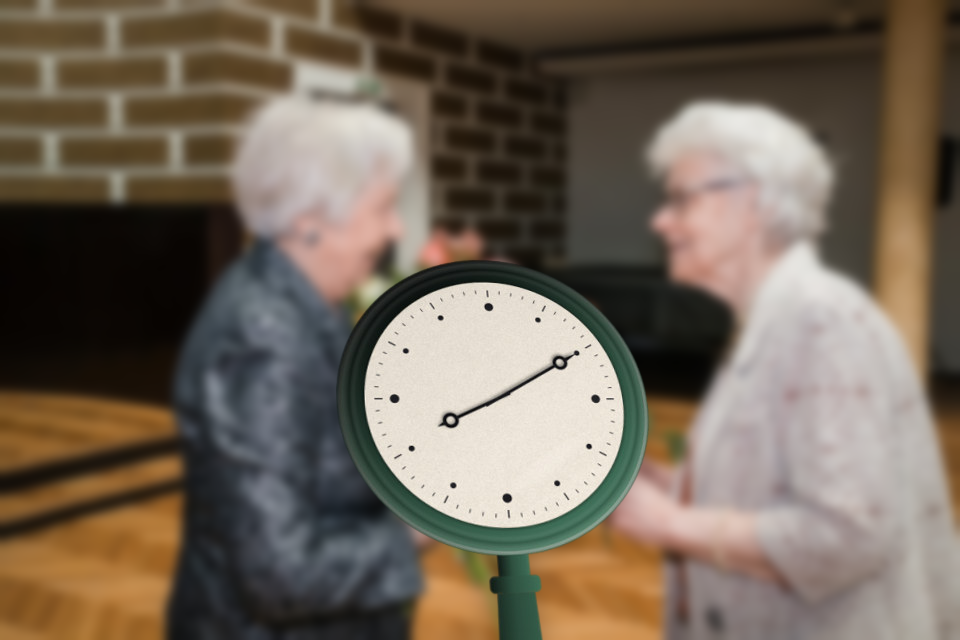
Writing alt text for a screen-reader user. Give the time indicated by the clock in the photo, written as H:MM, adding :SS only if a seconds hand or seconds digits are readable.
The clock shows 8:10
